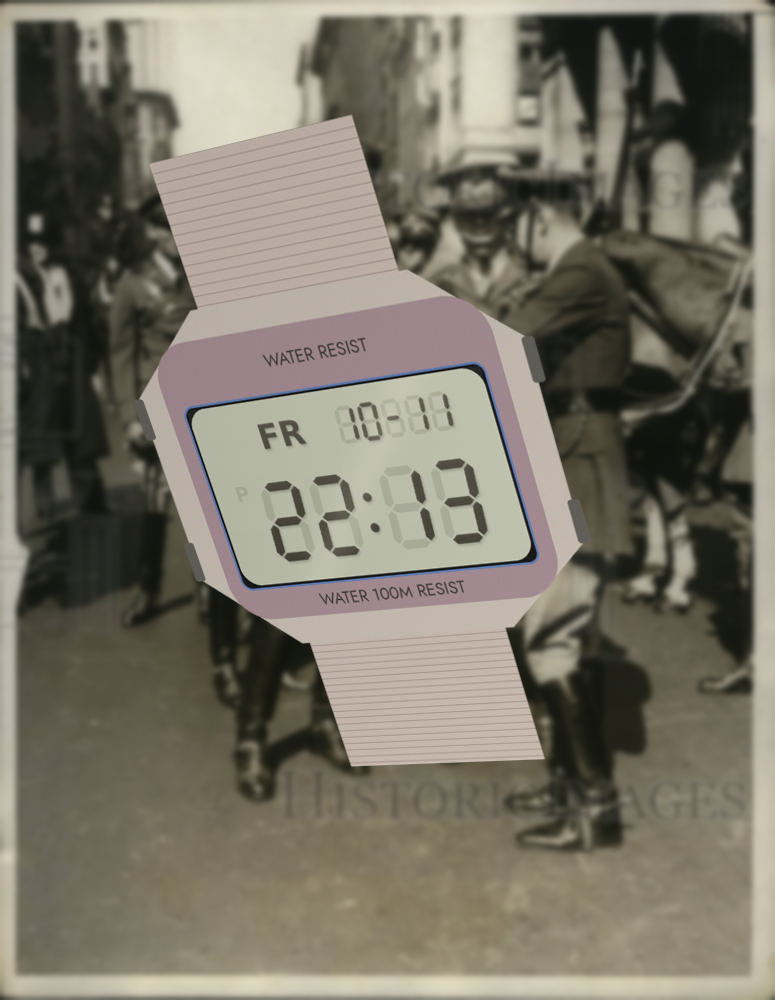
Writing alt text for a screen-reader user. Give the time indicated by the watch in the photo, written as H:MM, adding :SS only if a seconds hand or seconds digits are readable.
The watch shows 22:13
